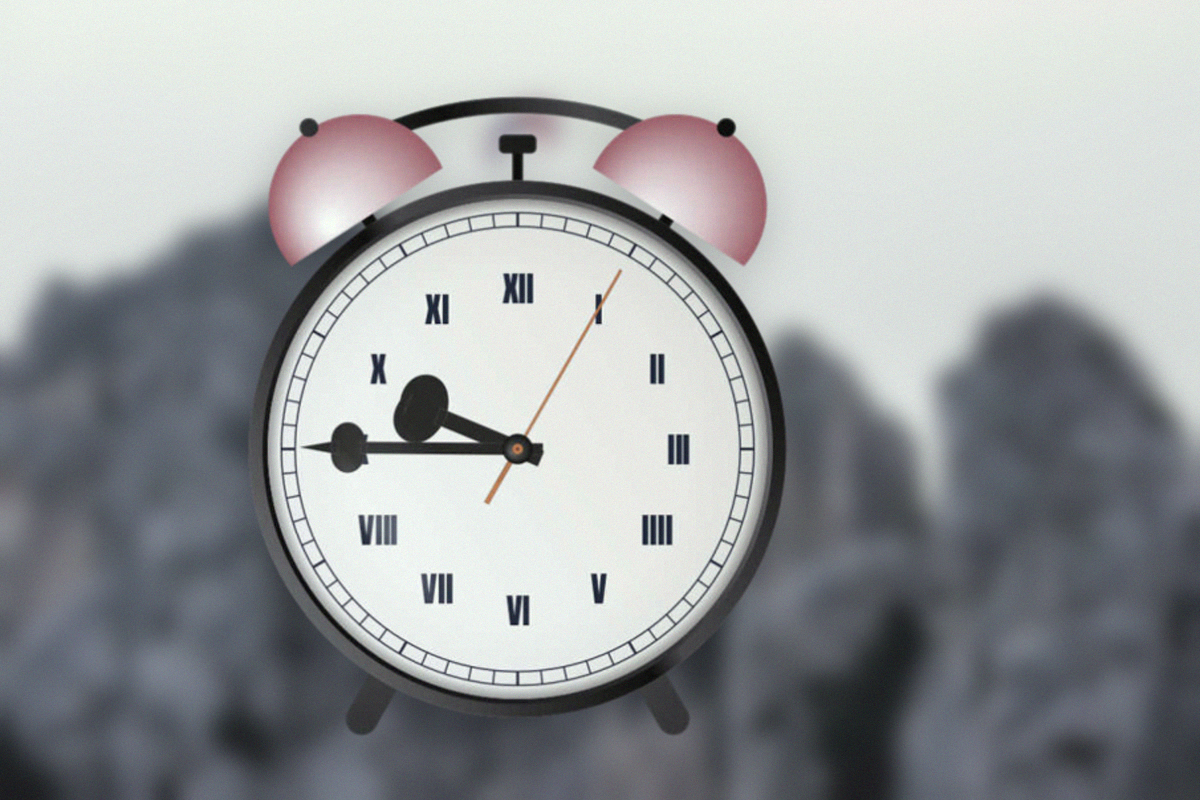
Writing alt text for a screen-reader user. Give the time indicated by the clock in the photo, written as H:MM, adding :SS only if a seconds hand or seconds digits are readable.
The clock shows 9:45:05
